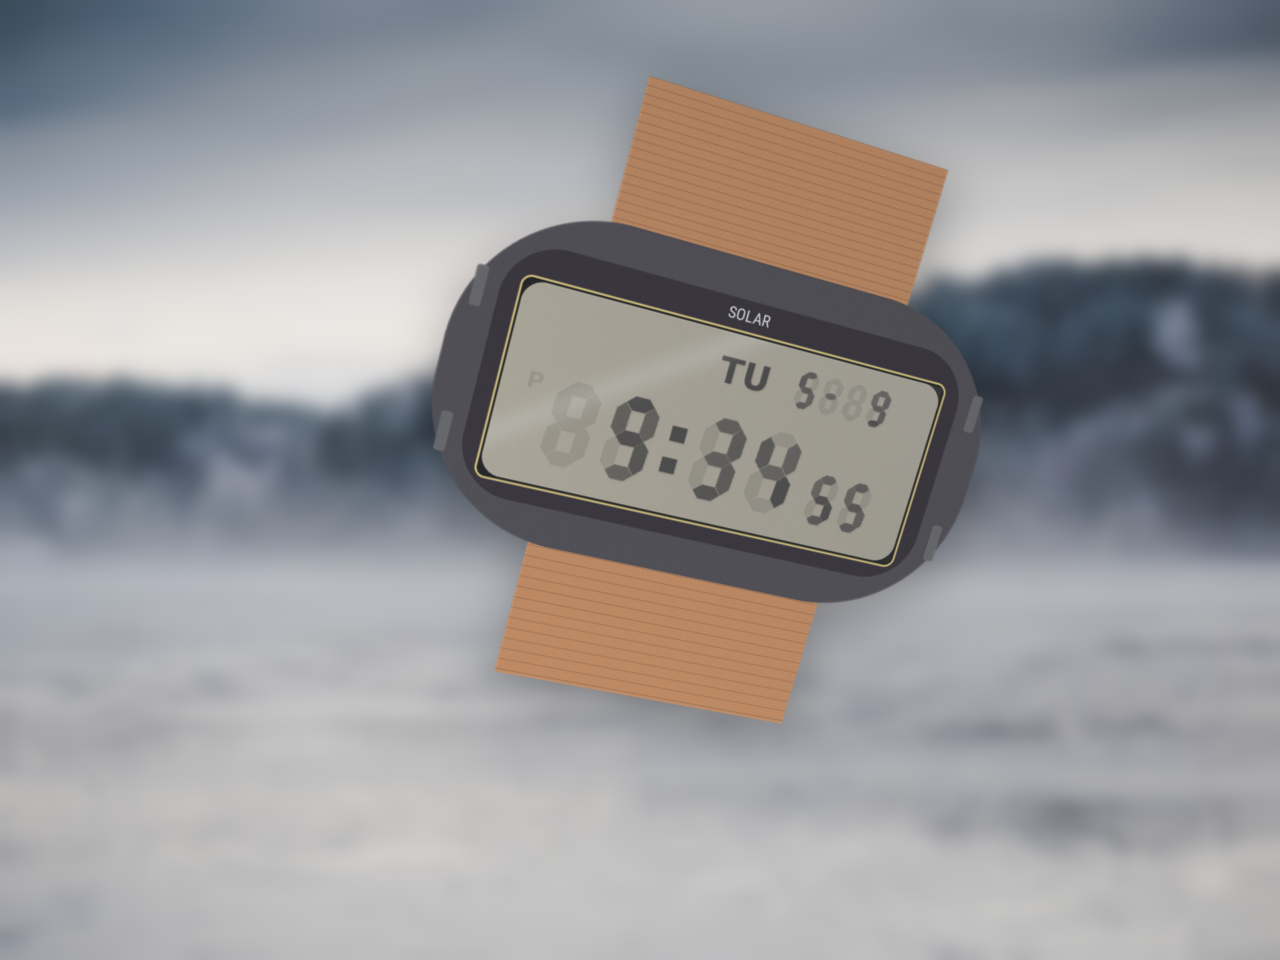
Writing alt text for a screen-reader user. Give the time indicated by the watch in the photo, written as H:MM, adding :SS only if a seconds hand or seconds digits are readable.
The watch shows 9:34:55
